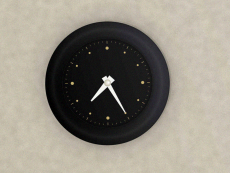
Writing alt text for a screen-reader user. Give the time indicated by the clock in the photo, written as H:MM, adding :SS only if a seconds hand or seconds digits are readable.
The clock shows 7:25
